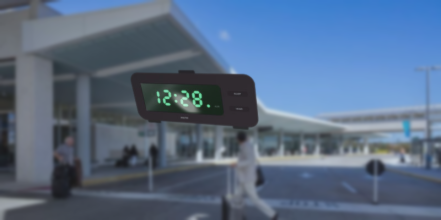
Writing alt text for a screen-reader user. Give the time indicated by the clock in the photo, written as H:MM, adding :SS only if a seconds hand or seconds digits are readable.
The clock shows 12:28
